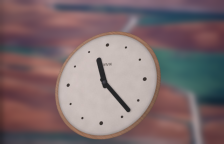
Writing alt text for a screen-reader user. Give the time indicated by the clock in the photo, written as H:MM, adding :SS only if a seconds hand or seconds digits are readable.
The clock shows 11:23
